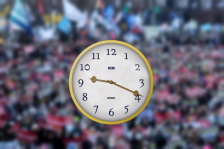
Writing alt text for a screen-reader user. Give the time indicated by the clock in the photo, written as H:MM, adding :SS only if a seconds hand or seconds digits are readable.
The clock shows 9:19
